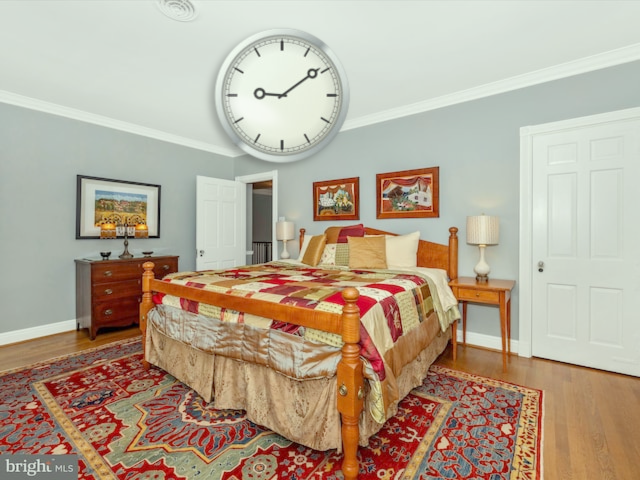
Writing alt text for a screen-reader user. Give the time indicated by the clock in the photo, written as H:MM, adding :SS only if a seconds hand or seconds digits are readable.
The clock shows 9:09
